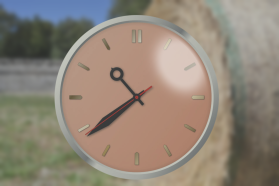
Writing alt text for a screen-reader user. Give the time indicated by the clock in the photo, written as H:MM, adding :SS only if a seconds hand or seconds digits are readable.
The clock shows 10:38:39
